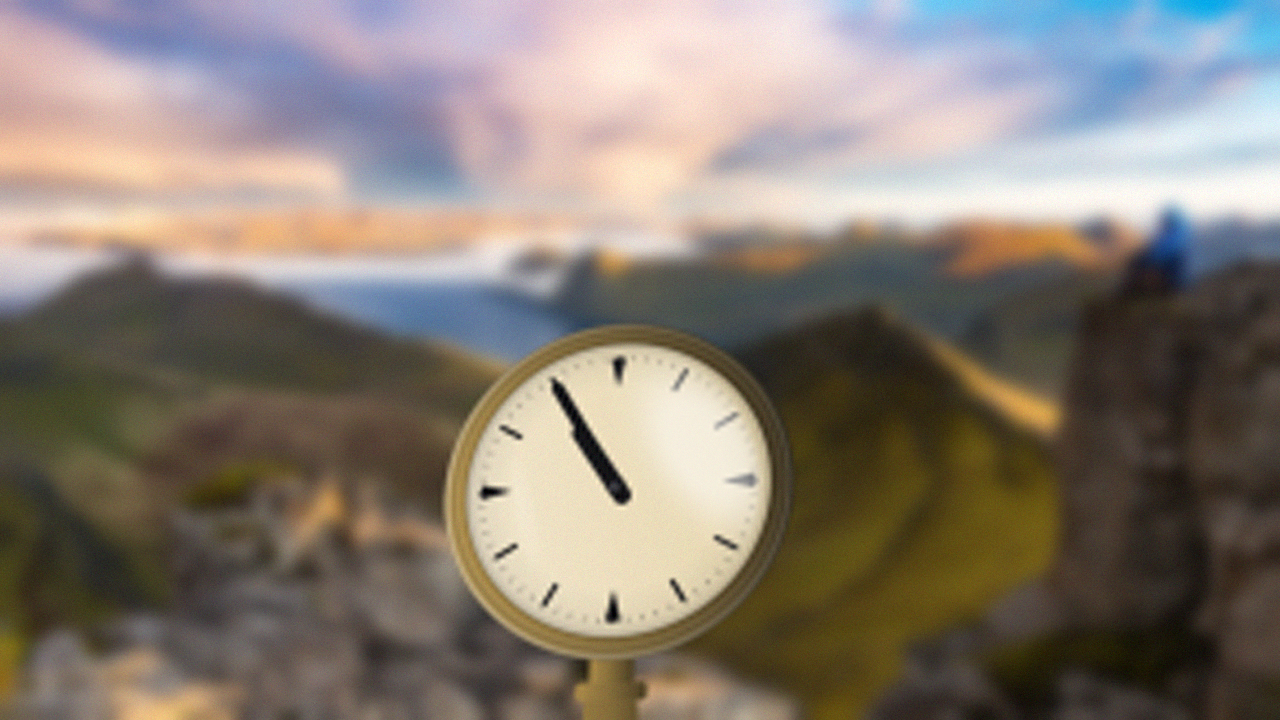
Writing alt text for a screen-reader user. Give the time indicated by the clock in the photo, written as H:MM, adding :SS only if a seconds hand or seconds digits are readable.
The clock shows 10:55
